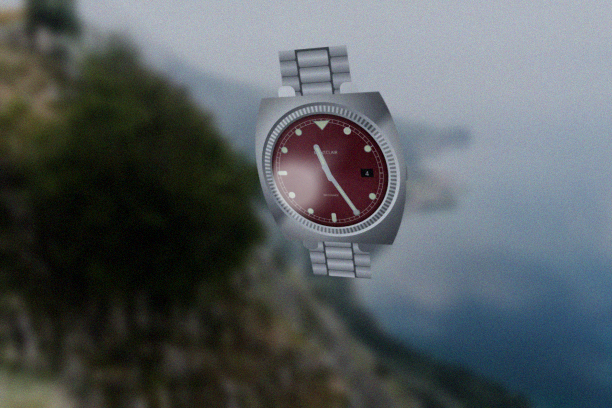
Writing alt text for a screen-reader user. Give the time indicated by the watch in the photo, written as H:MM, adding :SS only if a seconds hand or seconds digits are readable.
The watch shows 11:25
